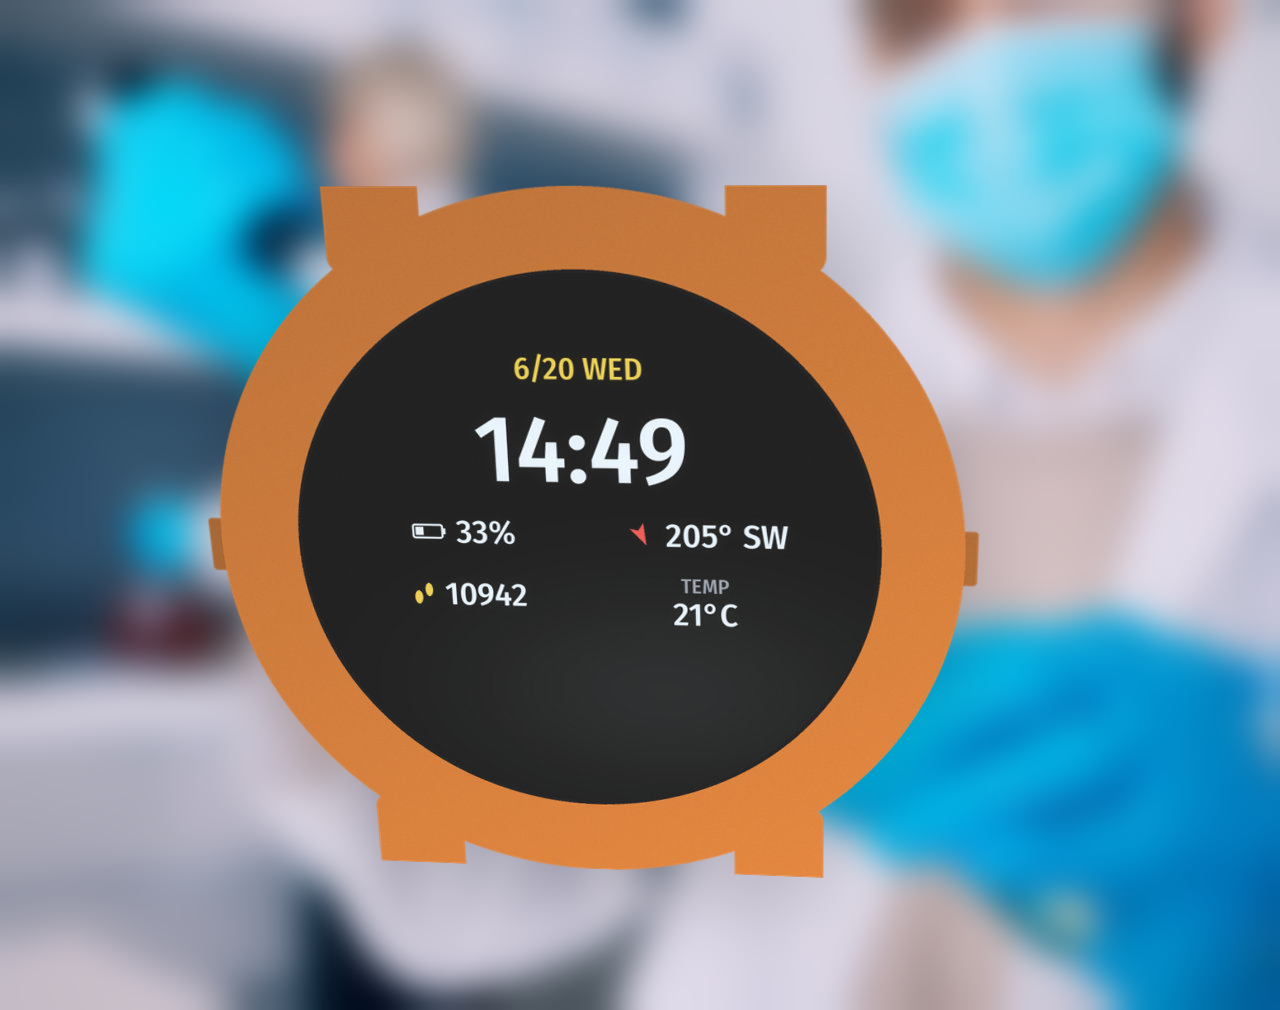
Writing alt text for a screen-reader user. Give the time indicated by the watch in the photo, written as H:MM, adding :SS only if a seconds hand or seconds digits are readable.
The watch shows 14:49
